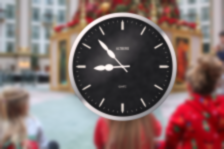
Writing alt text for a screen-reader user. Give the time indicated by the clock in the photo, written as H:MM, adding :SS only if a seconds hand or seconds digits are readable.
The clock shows 8:53
